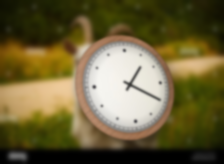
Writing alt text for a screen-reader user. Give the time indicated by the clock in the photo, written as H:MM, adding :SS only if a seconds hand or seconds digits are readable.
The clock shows 1:20
